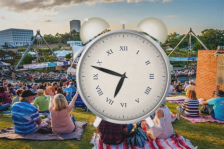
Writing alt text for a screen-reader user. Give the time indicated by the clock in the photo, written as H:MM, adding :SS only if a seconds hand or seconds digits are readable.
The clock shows 6:48
